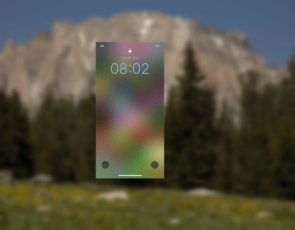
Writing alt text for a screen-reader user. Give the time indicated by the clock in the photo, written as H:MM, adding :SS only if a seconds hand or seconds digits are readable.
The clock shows 8:02
